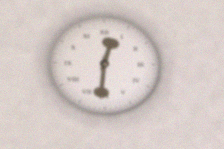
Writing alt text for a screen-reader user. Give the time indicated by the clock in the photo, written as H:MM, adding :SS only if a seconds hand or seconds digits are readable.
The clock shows 12:31
